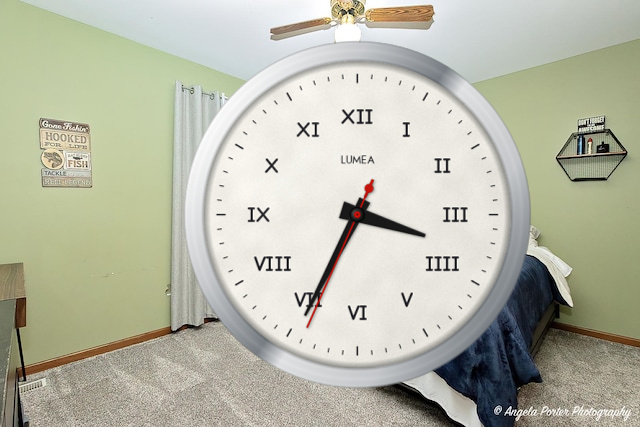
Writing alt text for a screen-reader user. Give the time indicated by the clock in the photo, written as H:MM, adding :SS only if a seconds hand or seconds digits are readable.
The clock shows 3:34:34
